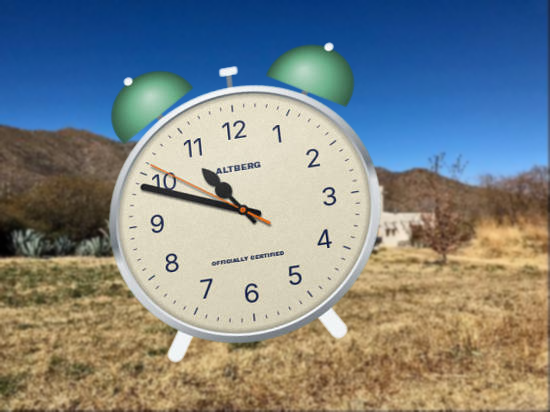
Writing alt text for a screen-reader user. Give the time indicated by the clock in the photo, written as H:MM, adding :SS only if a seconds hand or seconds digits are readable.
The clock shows 10:48:51
